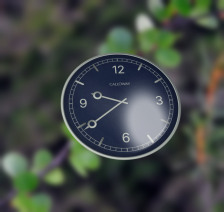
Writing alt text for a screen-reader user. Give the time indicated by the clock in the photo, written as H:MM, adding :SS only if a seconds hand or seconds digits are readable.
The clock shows 9:39
